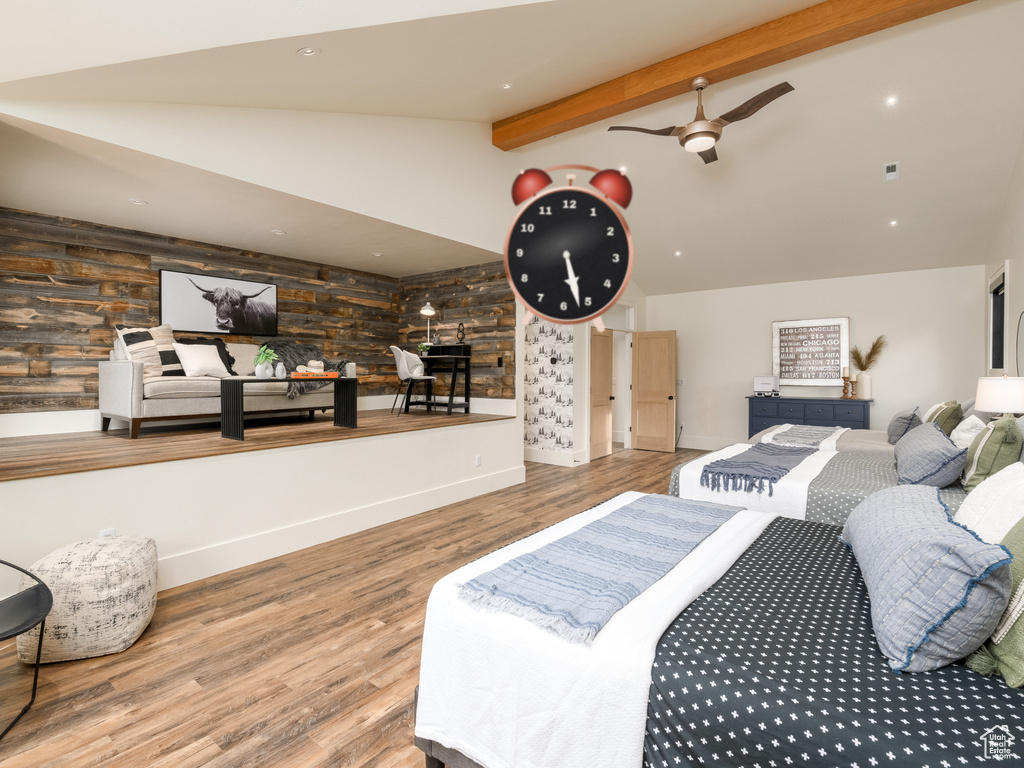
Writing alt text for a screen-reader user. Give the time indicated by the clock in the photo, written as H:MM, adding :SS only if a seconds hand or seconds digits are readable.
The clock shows 5:27
